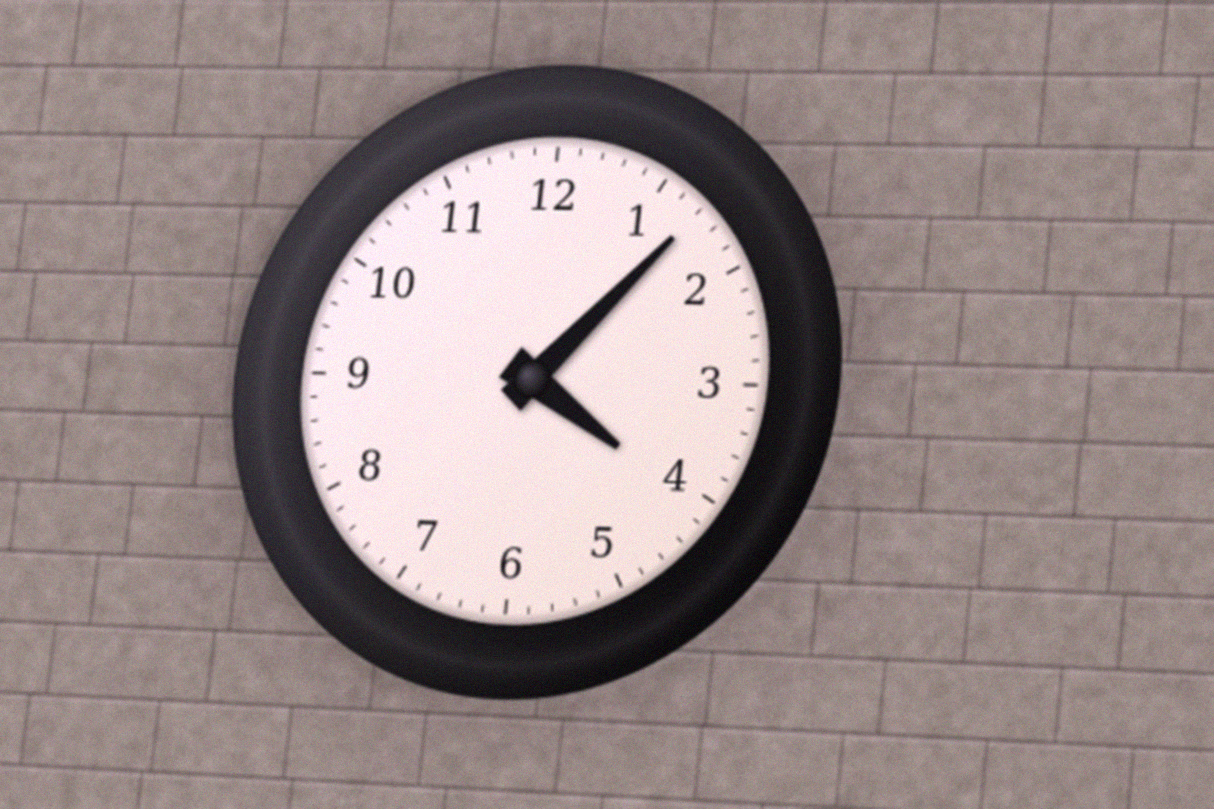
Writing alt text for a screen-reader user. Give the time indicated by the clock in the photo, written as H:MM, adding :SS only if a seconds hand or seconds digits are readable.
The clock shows 4:07
